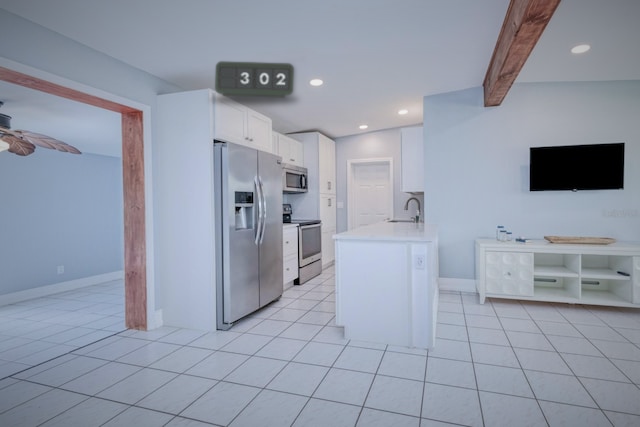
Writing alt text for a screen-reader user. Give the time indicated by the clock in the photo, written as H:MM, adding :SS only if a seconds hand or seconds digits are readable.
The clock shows 3:02
